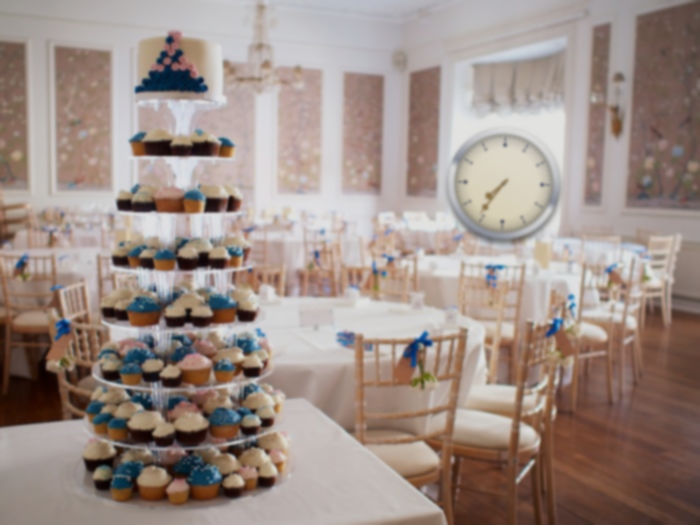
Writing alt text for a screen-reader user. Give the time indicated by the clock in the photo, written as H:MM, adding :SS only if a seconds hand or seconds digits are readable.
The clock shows 7:36
